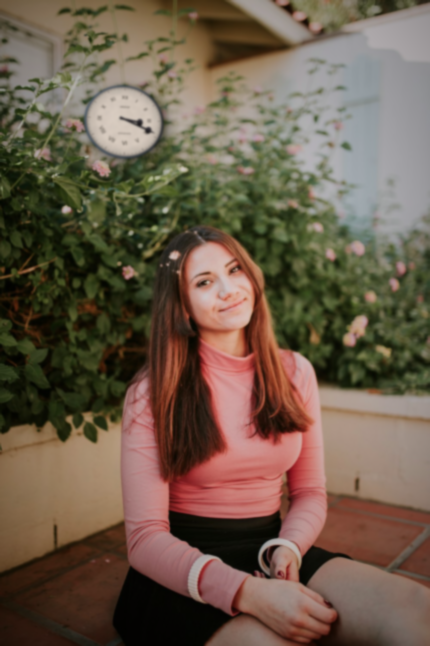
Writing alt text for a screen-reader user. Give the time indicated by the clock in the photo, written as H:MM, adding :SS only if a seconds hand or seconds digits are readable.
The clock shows 3:19
